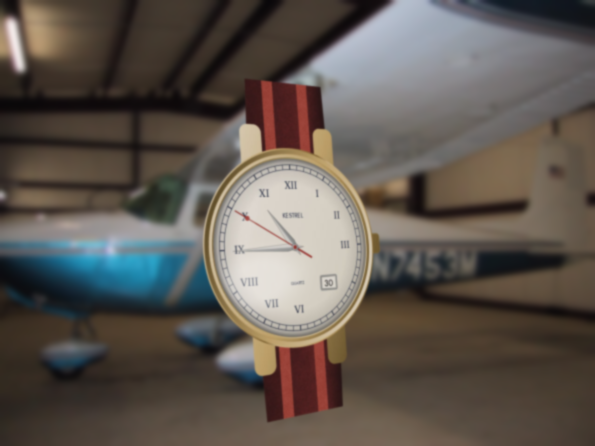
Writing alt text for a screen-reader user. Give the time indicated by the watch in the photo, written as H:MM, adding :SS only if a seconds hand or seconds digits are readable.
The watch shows 10:44:50
